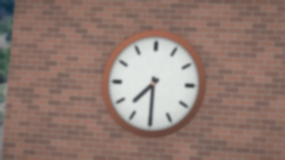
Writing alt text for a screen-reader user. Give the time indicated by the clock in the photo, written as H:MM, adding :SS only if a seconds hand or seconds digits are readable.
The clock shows 7:30
